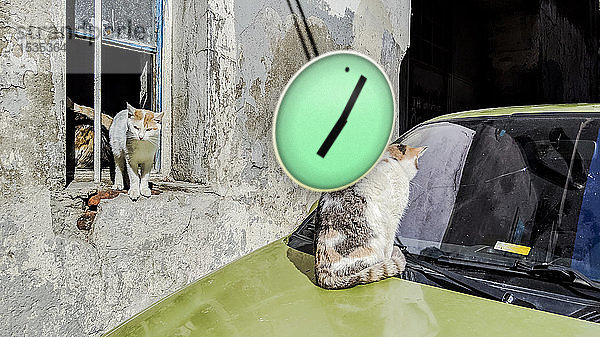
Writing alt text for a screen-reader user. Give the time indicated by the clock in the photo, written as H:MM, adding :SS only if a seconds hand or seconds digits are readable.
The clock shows 7:04
